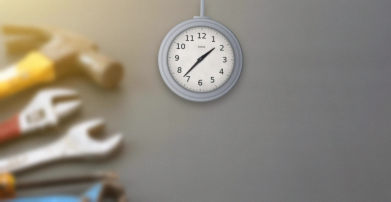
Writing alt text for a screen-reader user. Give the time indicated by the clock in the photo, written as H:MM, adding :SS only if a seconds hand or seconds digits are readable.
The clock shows 1:37
